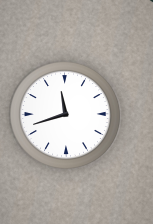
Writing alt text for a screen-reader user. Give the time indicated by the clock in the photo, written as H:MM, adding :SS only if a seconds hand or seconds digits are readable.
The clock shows 11:42
